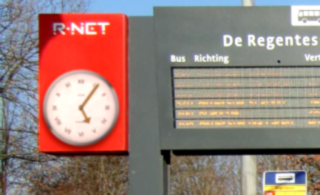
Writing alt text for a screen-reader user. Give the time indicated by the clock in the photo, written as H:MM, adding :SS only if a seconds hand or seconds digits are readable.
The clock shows 5:06
